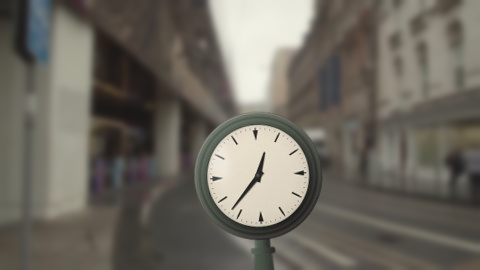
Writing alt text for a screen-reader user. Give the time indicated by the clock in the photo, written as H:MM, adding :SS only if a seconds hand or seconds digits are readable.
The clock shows 12:37
